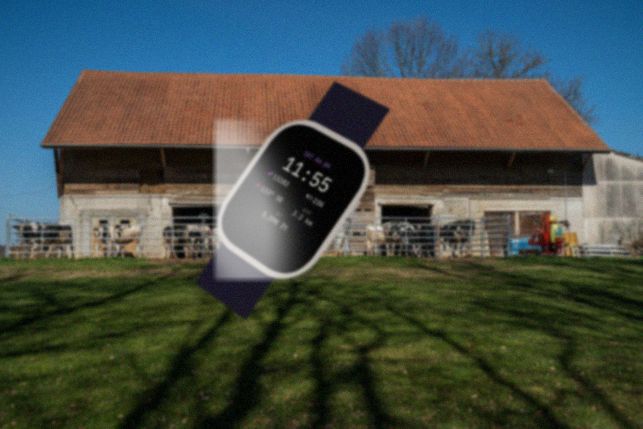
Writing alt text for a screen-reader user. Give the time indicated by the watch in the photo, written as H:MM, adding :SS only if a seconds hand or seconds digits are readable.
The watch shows 11:55
